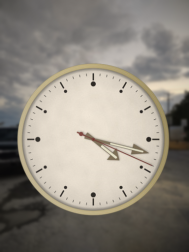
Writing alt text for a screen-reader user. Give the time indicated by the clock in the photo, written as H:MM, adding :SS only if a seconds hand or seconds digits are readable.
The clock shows 4:17:19
